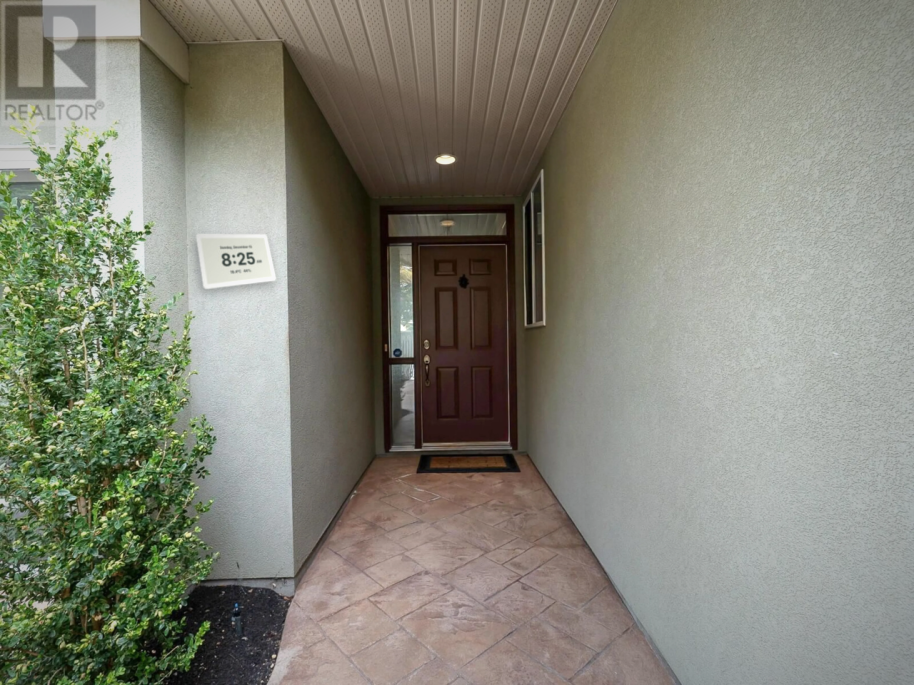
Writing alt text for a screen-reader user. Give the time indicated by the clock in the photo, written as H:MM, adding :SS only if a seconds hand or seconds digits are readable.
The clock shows 8:25
